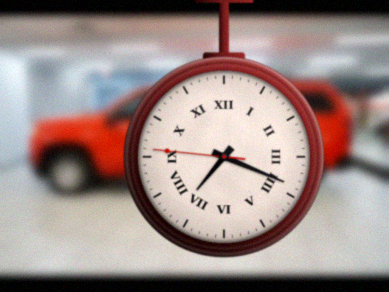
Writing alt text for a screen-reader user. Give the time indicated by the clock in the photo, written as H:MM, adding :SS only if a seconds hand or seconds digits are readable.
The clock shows 7:18:46
